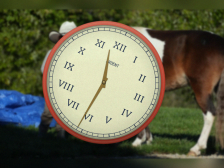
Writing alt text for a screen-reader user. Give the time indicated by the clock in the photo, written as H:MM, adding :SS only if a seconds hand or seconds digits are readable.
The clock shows 11:31
